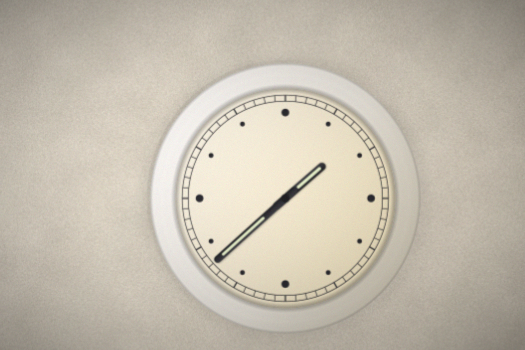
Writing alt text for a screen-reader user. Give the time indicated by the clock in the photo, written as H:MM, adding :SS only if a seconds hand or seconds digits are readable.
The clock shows 1:38
